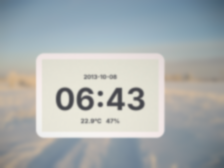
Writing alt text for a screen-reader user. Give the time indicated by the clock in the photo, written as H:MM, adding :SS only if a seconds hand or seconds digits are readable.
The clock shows 6:43
